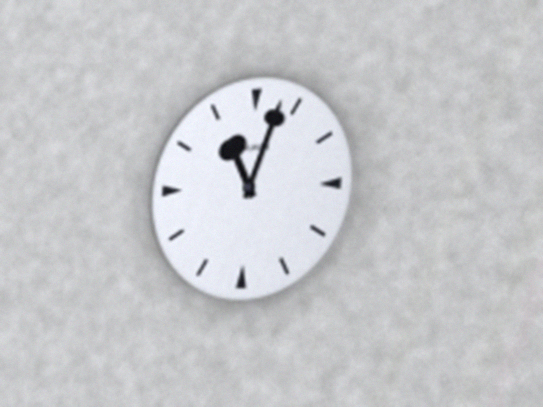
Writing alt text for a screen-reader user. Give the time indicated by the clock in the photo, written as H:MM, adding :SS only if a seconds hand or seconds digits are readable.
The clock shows 11:03
